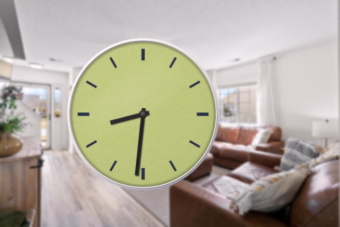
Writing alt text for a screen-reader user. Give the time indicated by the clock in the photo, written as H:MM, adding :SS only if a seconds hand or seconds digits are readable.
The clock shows 8:31
